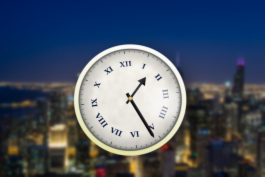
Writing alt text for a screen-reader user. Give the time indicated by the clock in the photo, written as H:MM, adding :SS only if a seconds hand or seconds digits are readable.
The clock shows 1:26
